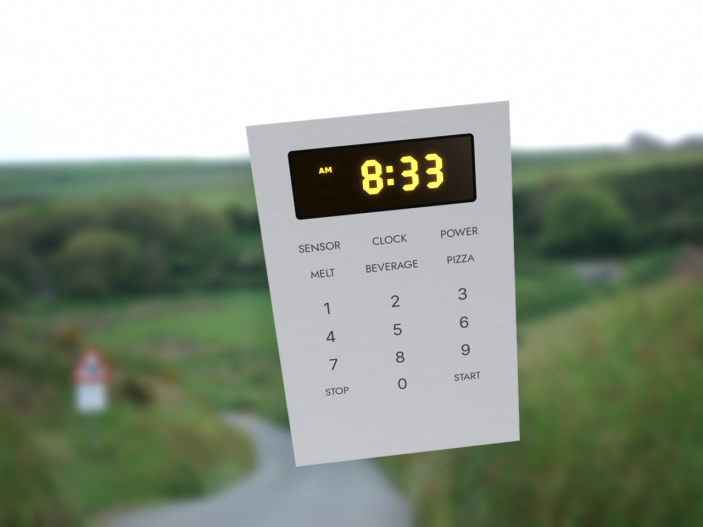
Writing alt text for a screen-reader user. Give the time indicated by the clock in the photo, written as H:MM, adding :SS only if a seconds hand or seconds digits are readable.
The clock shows 8:33
